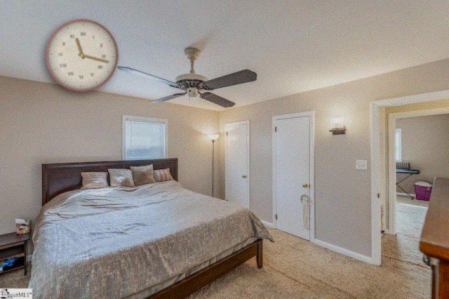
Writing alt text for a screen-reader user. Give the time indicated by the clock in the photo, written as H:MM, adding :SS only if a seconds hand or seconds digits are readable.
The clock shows 11:17
